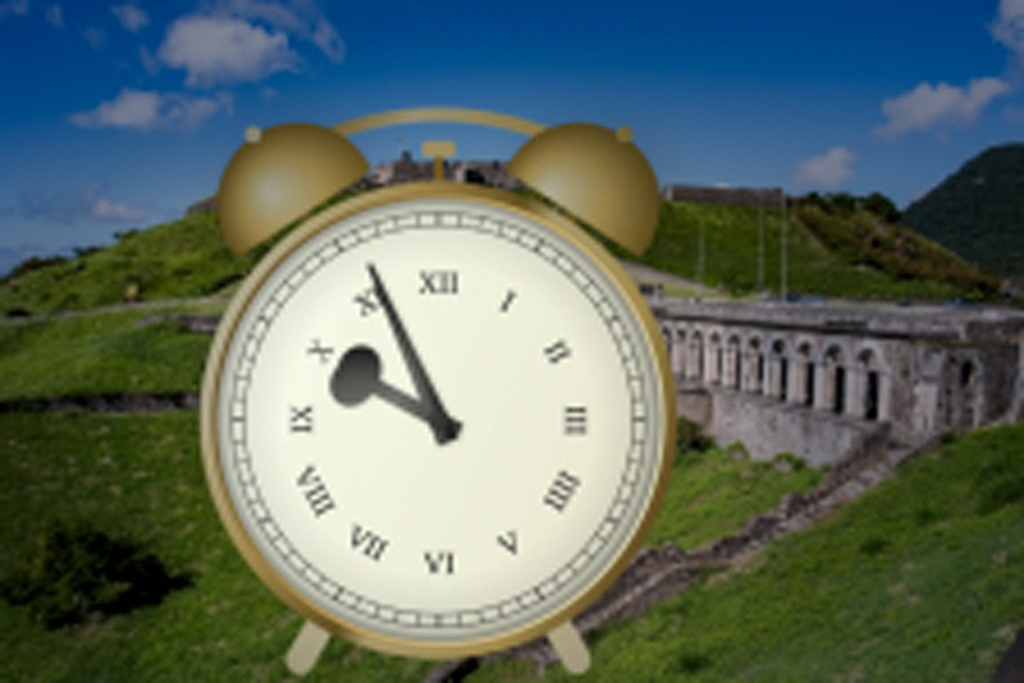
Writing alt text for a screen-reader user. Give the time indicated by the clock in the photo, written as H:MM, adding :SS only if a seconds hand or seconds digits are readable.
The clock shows 9:56
